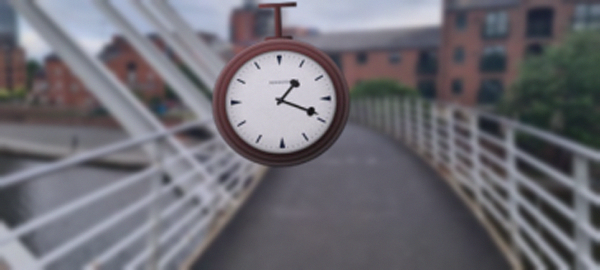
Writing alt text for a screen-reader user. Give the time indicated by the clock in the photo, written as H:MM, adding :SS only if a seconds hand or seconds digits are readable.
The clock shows 1:19
